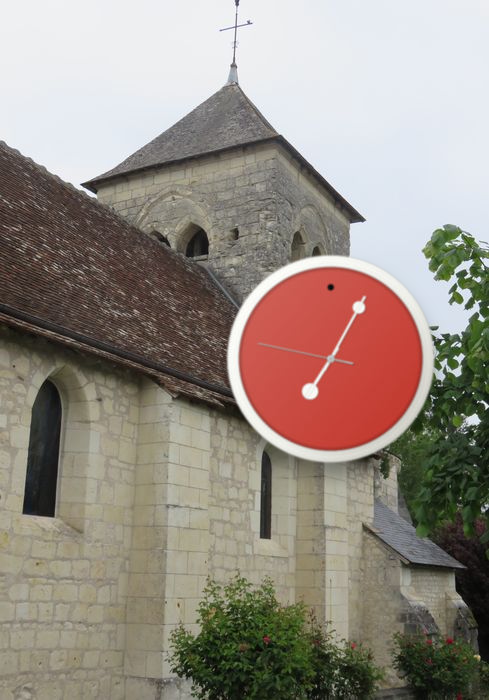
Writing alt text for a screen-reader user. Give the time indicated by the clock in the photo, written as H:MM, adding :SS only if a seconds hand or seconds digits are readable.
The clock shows 7:04:47
